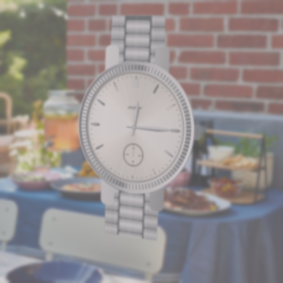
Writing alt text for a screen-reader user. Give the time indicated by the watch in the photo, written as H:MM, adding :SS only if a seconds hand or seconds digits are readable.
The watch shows 12:15
